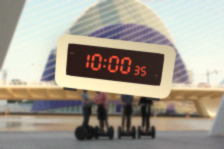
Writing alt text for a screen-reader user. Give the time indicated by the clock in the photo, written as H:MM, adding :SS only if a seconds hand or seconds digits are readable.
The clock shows 10:00:35
